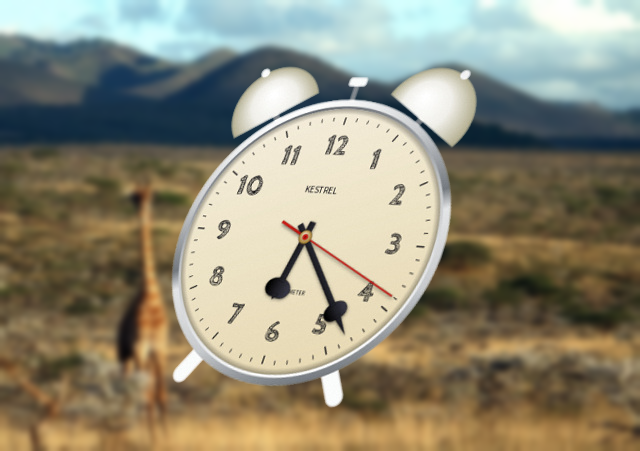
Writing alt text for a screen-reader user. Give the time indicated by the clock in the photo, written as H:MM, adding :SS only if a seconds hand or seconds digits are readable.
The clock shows 6:23:19
